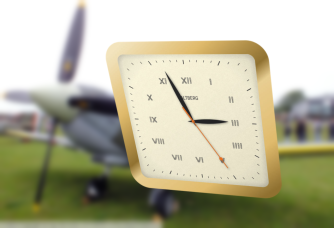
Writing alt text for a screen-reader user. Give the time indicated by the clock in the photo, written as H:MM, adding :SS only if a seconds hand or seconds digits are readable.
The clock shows 2:56:25
